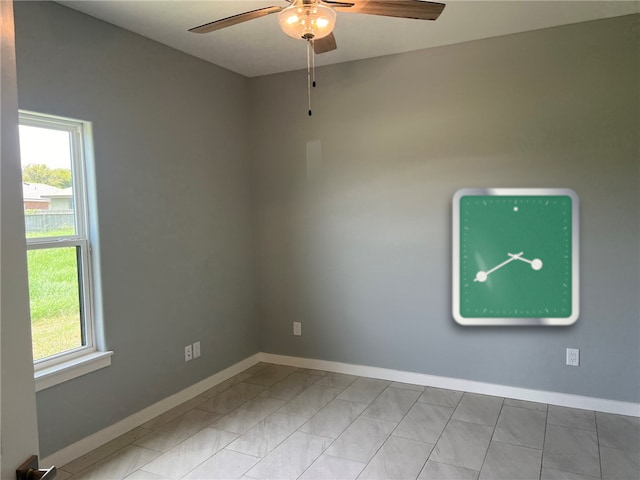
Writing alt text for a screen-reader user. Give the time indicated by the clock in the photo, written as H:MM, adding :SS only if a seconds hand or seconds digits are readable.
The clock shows 3:40
